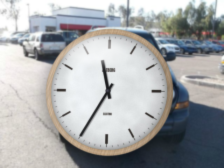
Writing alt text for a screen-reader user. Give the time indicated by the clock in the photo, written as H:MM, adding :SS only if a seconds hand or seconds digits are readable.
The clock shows 11:35
